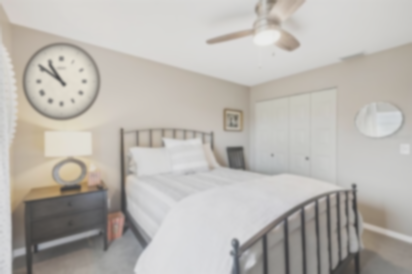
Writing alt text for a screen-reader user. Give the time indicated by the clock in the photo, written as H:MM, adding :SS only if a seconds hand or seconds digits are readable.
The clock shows 10:51
